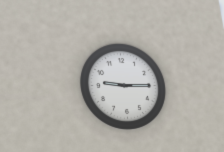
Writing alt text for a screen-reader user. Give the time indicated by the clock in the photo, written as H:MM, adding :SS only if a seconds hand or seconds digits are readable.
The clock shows 9:15
